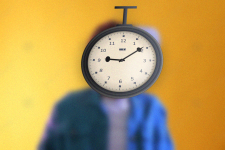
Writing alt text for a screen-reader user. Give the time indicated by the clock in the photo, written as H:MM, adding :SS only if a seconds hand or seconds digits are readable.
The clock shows 9:09
